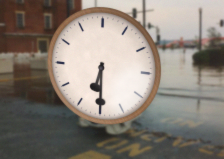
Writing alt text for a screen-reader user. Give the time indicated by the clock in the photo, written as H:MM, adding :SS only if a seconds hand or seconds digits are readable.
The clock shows 6:30
